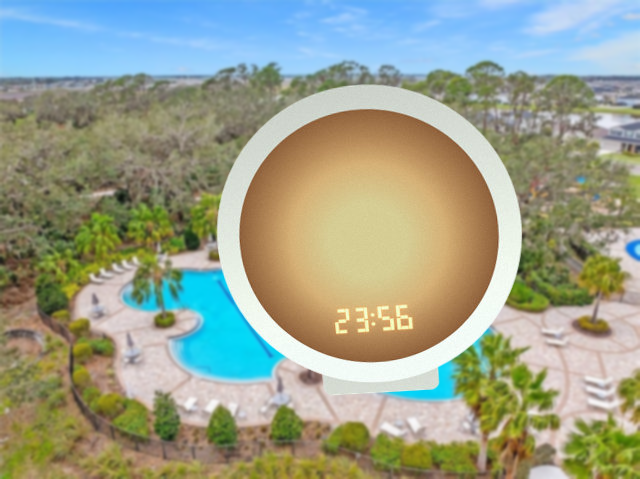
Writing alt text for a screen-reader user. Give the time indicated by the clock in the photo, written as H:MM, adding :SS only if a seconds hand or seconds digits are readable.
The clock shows 23:56
